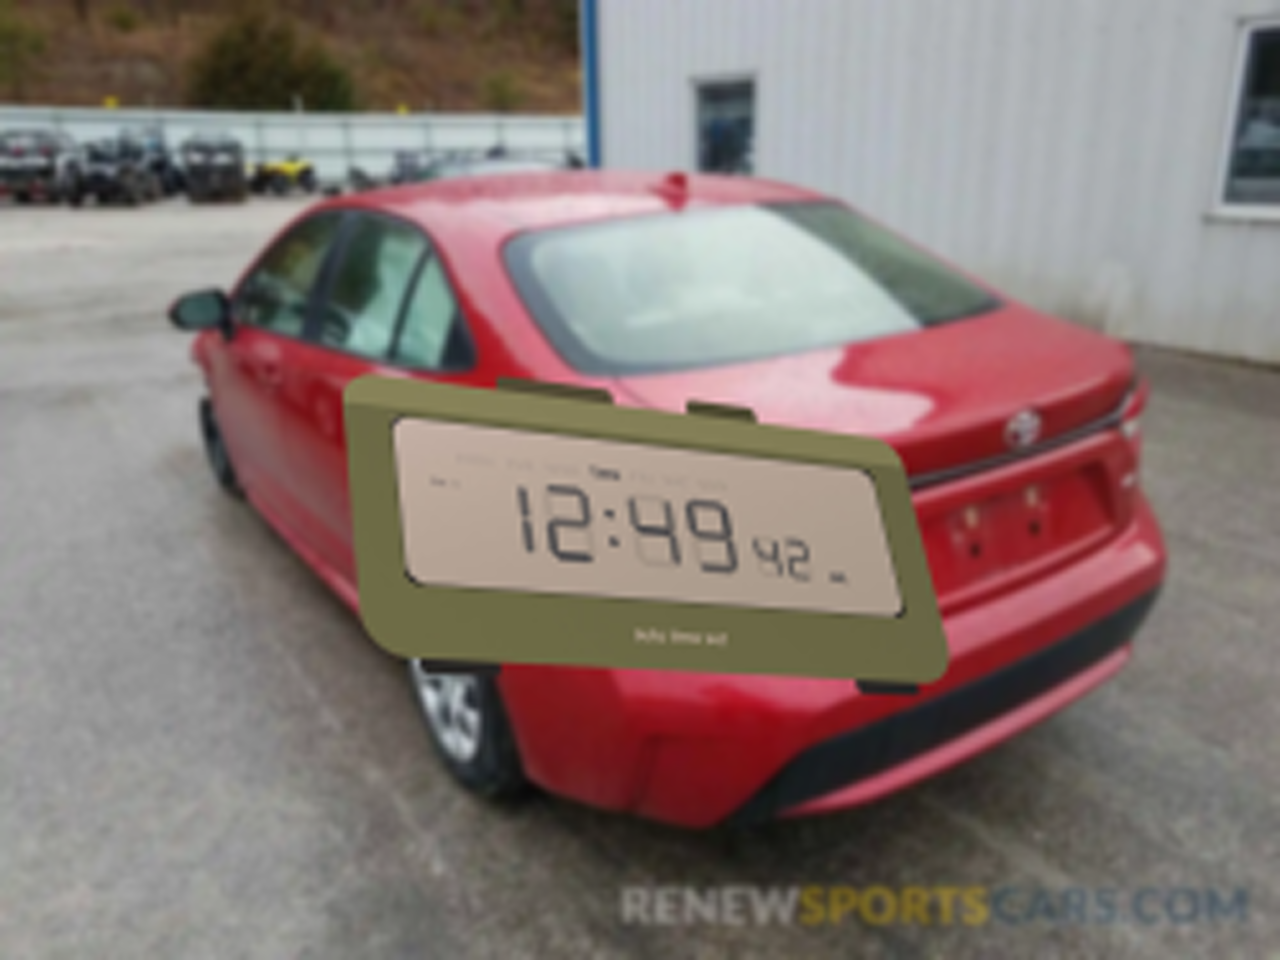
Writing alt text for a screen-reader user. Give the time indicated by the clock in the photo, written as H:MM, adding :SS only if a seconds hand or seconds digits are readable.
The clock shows 12:49:42
